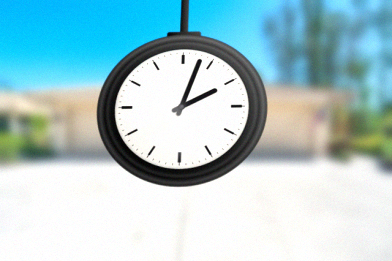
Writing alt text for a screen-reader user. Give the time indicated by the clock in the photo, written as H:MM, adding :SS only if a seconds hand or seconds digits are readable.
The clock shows 2:03
